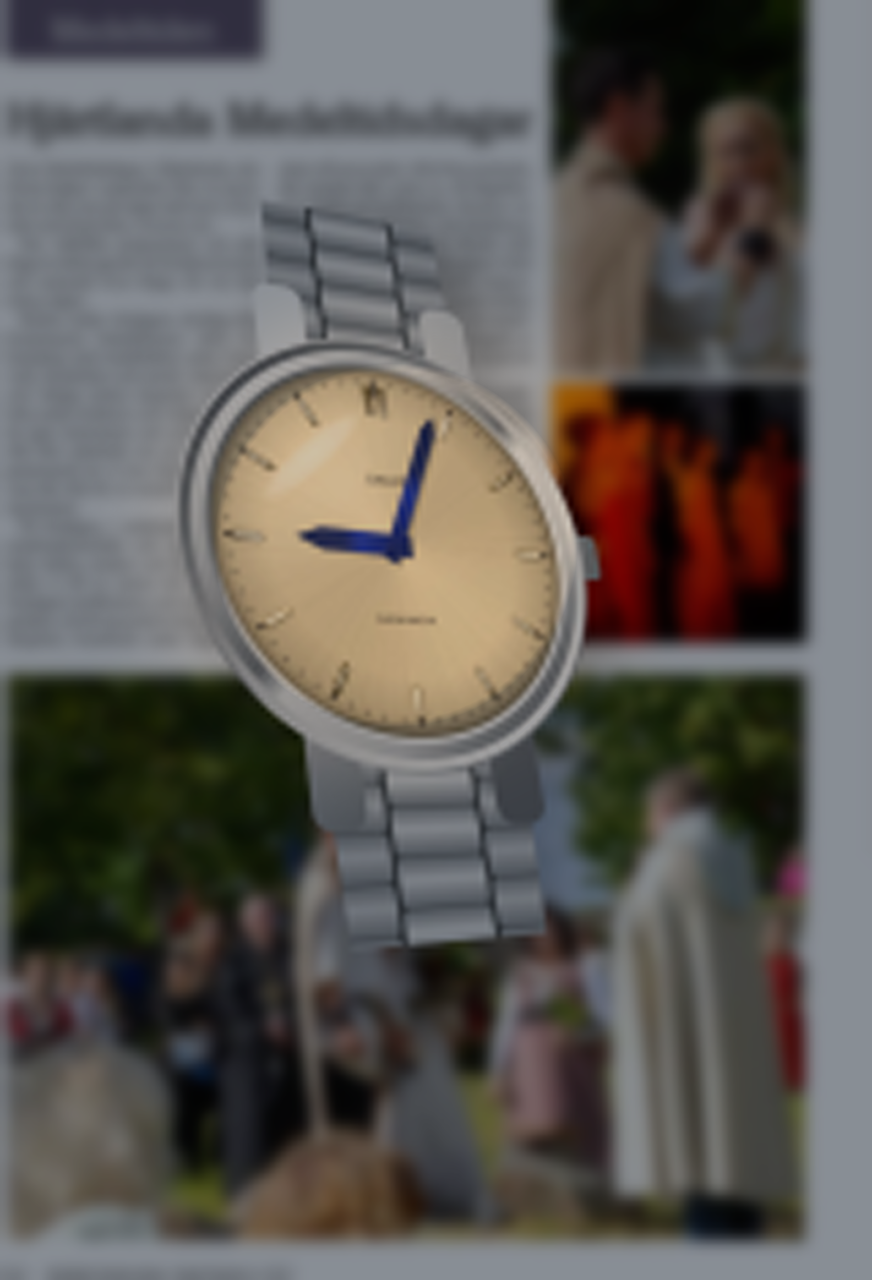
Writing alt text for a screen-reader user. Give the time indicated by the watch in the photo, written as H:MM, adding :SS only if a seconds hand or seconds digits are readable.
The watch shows 9:04
